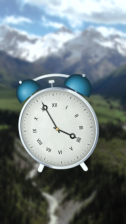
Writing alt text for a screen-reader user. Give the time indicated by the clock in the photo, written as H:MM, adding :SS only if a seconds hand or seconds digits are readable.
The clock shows 3:56
